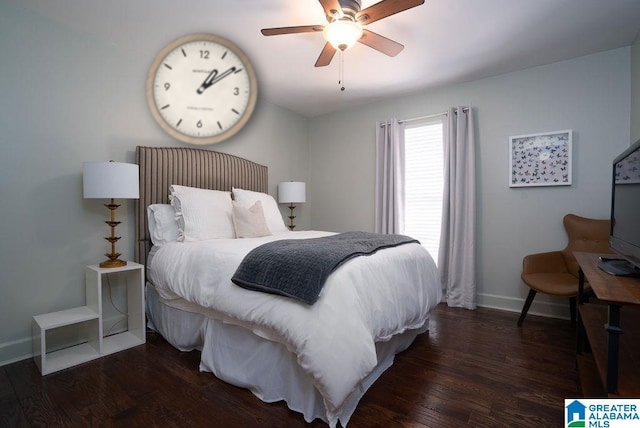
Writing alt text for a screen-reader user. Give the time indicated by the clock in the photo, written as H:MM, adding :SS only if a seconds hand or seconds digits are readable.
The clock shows 1:09
